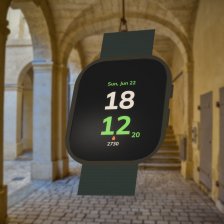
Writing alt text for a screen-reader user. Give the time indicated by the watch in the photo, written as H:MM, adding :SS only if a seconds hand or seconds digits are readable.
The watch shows 18:12
